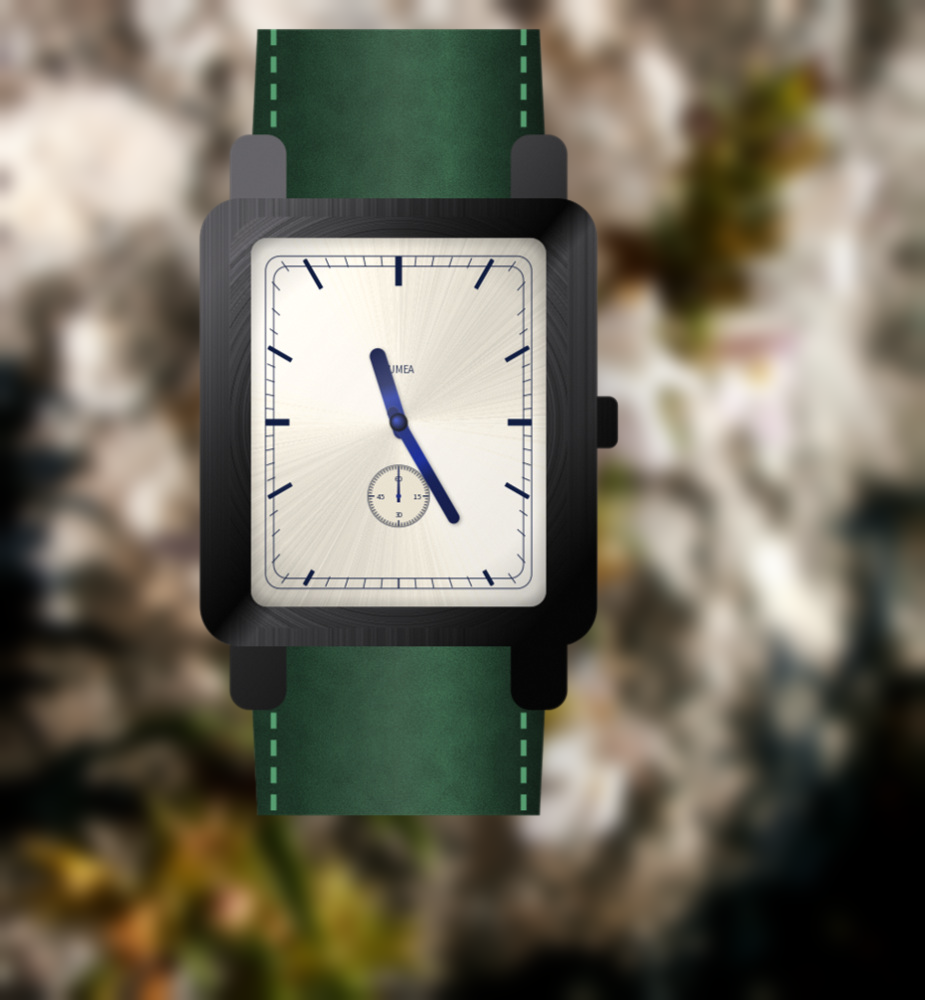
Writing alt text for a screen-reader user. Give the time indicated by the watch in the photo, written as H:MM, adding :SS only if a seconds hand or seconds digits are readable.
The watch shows 11:25
